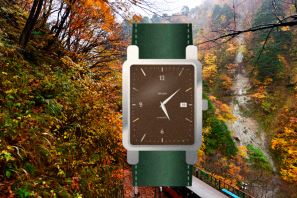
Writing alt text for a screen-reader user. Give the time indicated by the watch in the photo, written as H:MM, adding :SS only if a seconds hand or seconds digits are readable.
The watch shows 5:08
